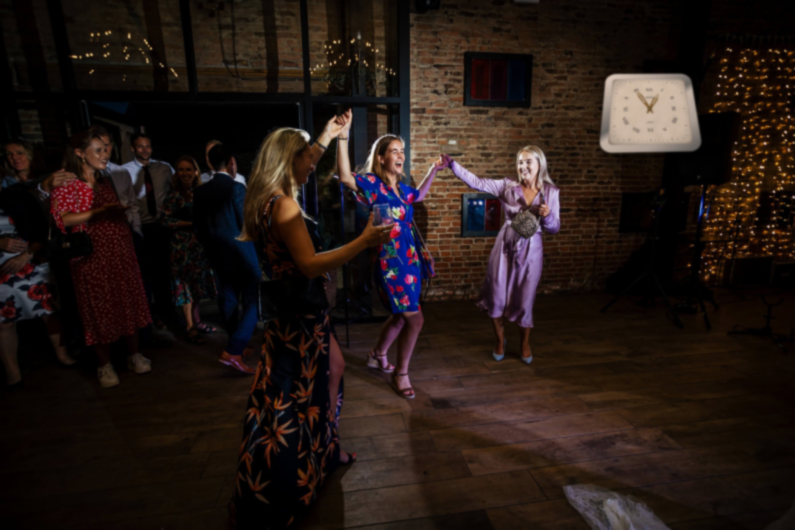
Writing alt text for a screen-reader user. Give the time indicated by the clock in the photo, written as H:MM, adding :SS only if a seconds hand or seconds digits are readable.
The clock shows 12:55
